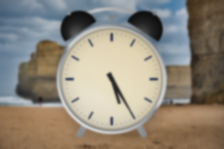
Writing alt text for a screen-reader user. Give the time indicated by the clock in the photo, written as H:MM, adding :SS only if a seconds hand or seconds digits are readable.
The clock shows 5:25
